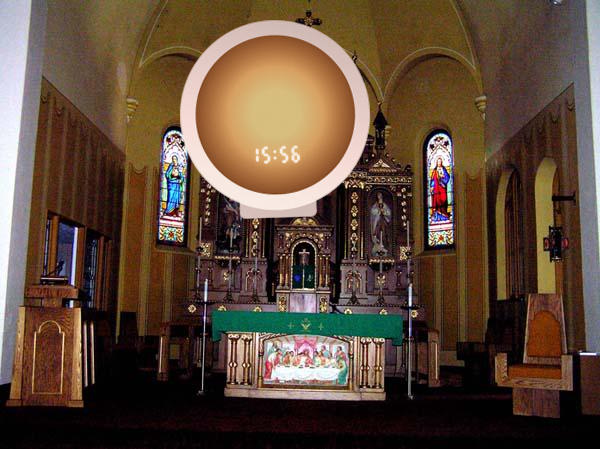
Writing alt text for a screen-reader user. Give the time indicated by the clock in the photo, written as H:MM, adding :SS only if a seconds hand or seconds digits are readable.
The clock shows 15:56
